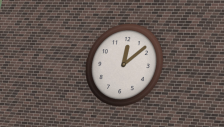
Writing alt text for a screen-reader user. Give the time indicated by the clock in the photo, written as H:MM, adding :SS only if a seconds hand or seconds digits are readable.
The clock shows 12:08
